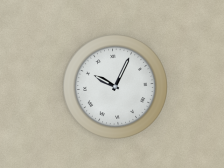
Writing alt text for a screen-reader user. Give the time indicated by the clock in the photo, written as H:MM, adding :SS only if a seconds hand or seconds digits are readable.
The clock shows 10:05
